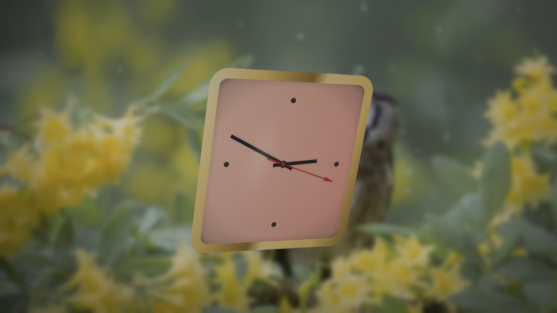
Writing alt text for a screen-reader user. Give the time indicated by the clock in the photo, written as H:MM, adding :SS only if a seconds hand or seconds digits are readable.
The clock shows 2:49:18
